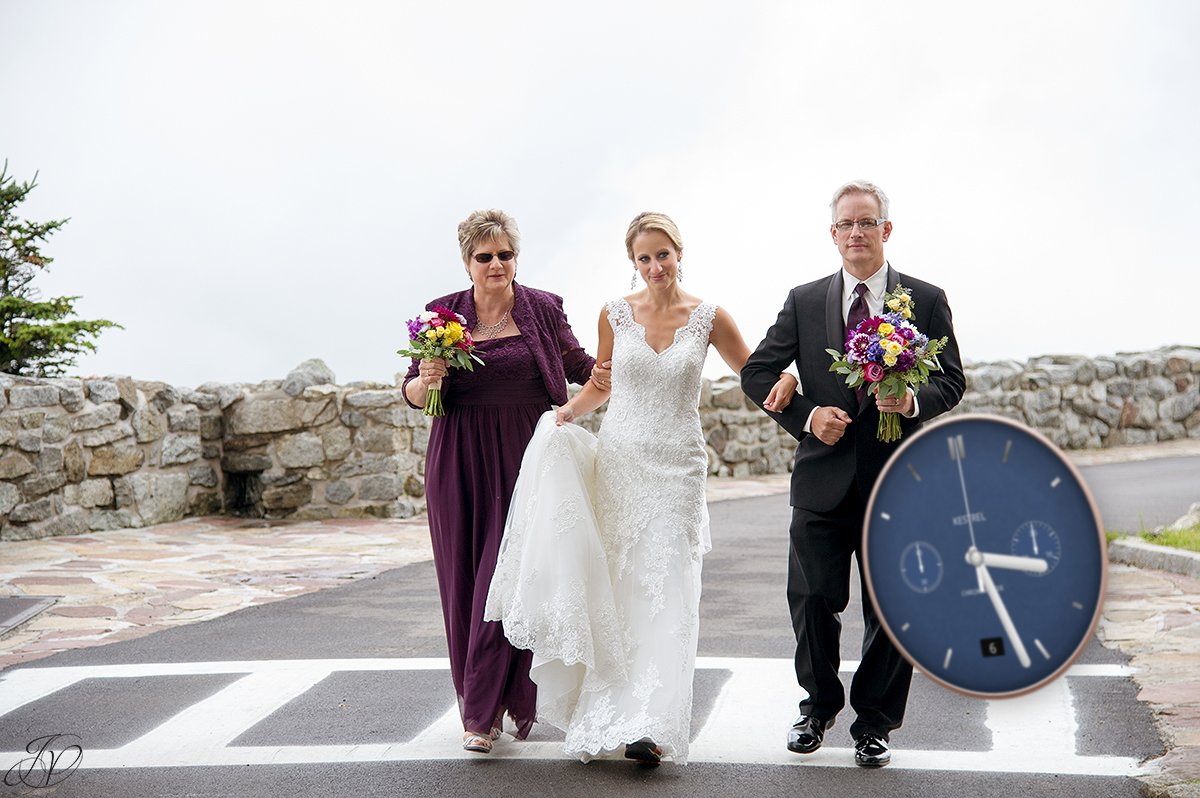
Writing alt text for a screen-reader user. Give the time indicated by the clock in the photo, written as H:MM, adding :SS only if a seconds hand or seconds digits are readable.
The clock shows 3:27
